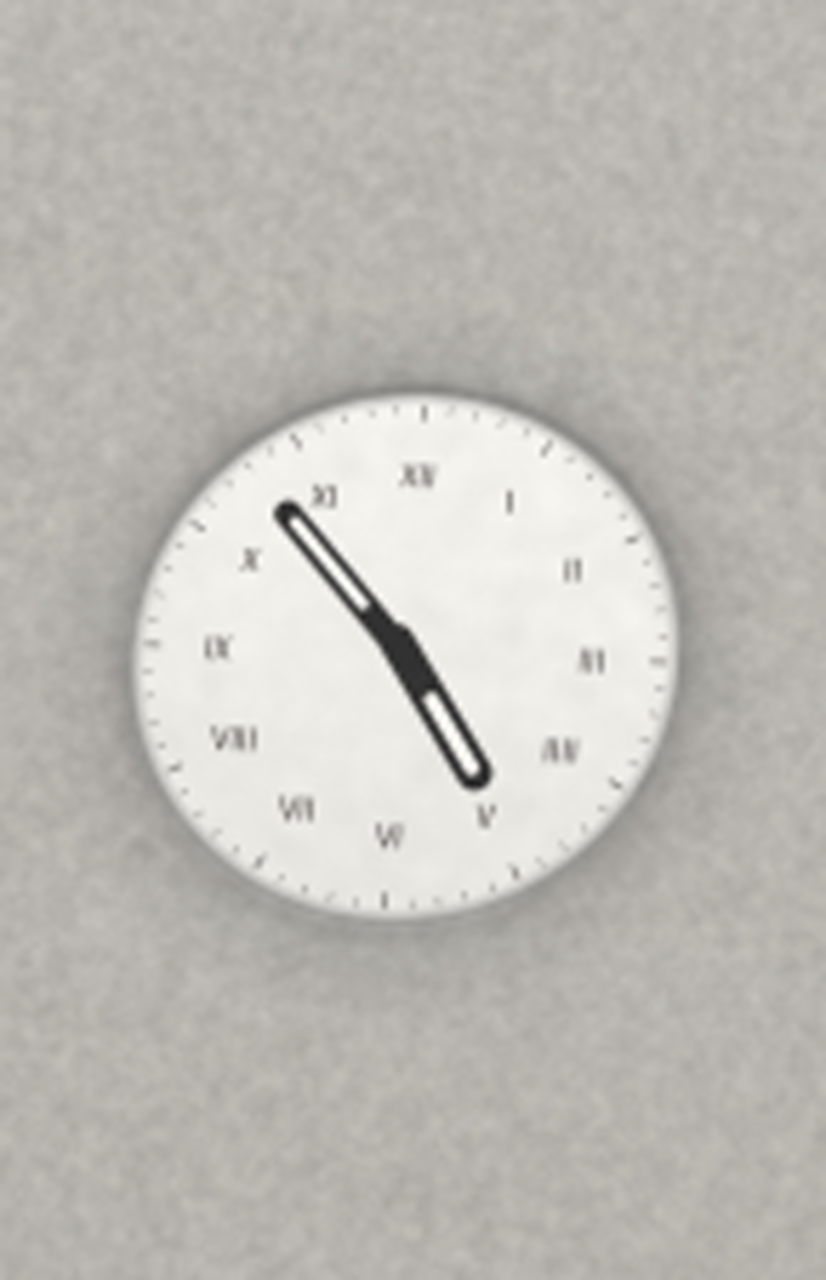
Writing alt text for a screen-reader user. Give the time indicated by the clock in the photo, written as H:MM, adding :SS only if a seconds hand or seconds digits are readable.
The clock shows 4:53
